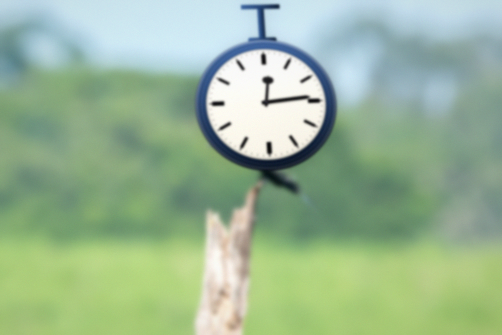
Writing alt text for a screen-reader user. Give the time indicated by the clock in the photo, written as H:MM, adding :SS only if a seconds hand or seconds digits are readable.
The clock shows 12:14
